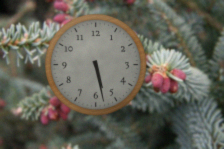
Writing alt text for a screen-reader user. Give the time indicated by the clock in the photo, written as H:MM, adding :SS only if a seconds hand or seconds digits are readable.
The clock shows 5:28
